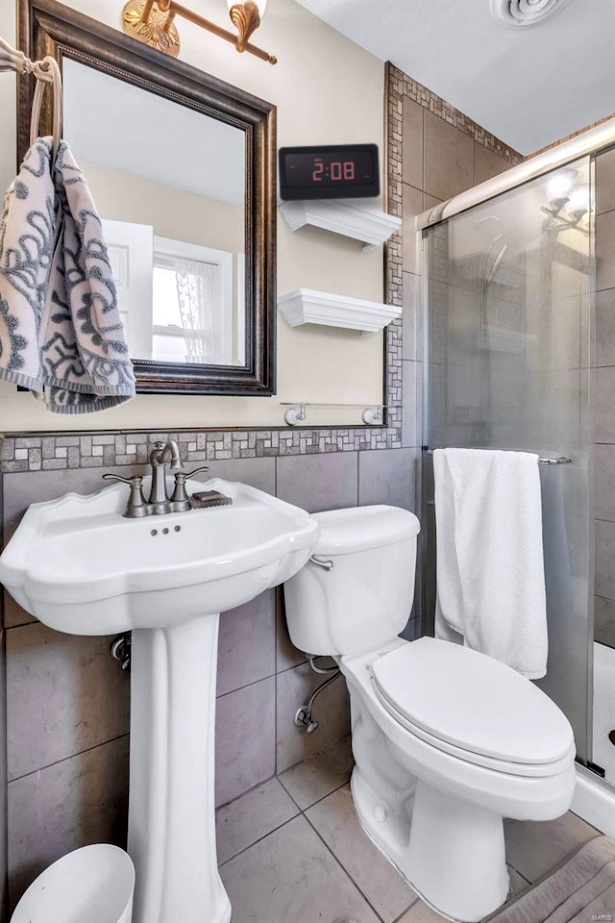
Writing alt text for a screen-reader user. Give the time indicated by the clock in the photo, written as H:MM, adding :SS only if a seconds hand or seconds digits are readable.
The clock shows 2:08
